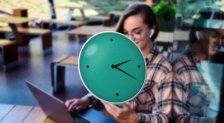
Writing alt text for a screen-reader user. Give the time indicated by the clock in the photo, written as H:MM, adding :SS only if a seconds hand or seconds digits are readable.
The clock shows 2:20
